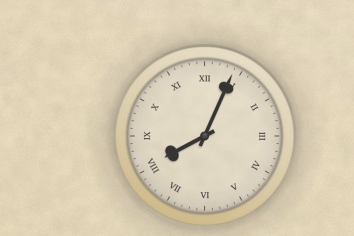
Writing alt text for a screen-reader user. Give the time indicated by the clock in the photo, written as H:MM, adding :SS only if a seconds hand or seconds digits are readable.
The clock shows 8:04
